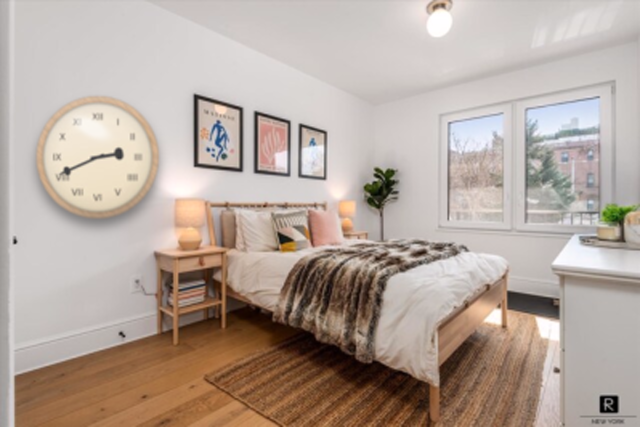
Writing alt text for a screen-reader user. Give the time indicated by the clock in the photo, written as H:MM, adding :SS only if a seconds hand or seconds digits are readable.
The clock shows 2:41
